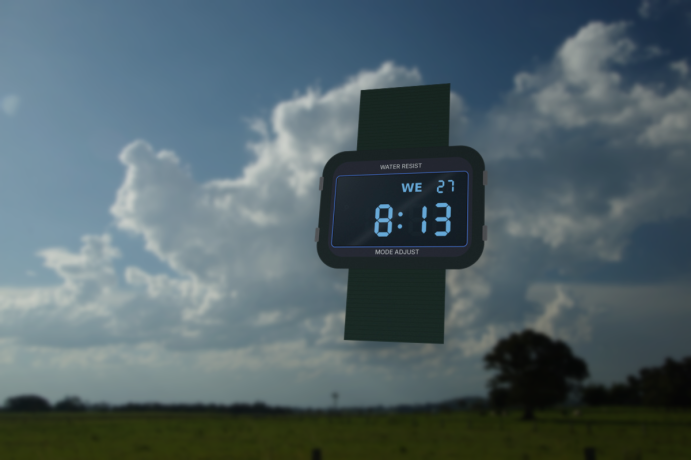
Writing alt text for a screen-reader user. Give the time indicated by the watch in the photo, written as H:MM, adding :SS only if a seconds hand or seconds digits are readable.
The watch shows 8:13
